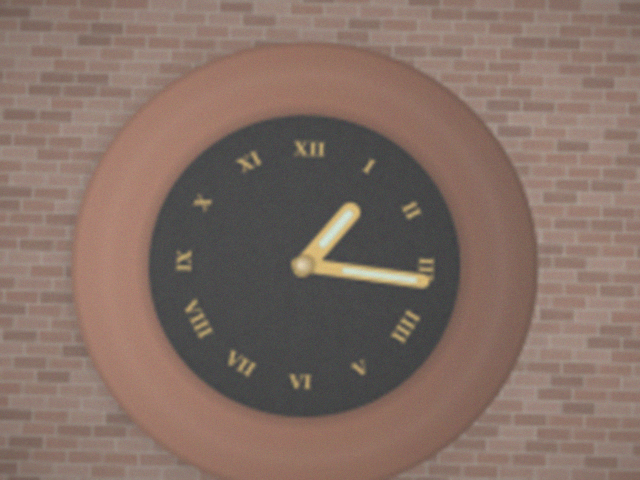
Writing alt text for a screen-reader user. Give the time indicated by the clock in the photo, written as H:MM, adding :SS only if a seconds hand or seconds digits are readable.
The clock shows 1:16
